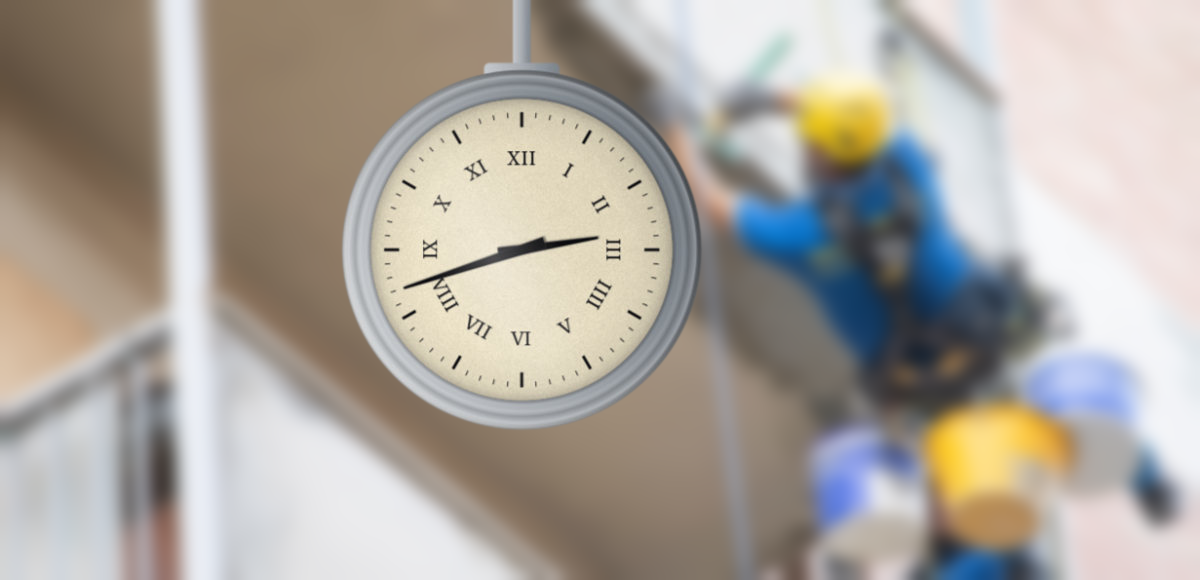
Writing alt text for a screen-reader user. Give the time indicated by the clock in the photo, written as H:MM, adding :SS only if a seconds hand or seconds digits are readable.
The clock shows 2:42
